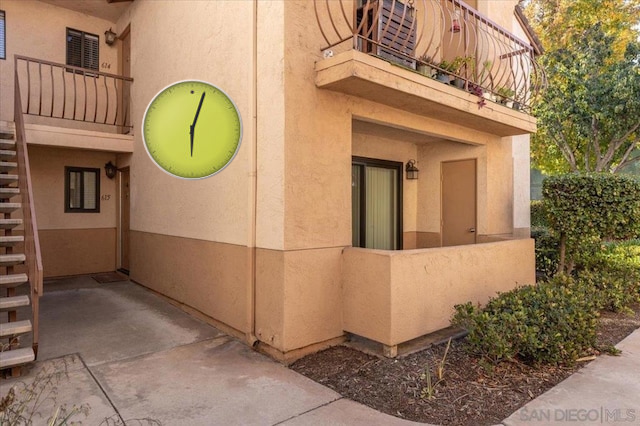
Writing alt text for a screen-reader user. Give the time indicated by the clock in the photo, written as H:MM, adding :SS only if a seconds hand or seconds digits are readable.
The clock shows 6:03
